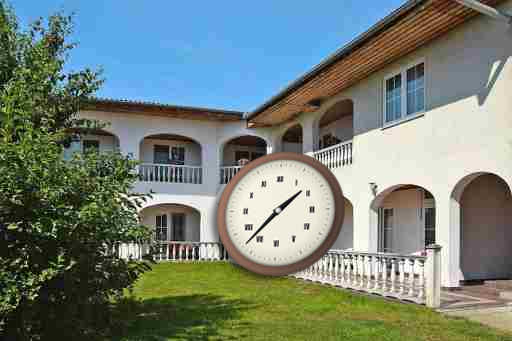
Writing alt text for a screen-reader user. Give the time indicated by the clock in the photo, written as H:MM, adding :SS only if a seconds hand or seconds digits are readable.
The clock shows 1:37
